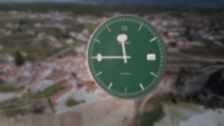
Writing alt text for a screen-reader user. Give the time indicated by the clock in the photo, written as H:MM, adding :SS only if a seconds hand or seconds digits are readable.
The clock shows 11:45
